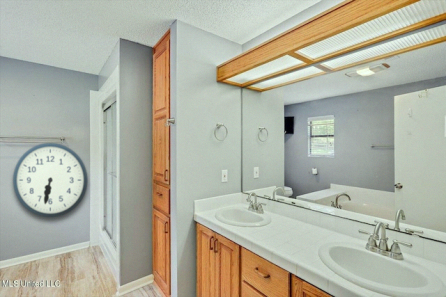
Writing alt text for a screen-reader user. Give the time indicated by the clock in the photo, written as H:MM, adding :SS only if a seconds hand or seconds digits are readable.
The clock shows 6:32
